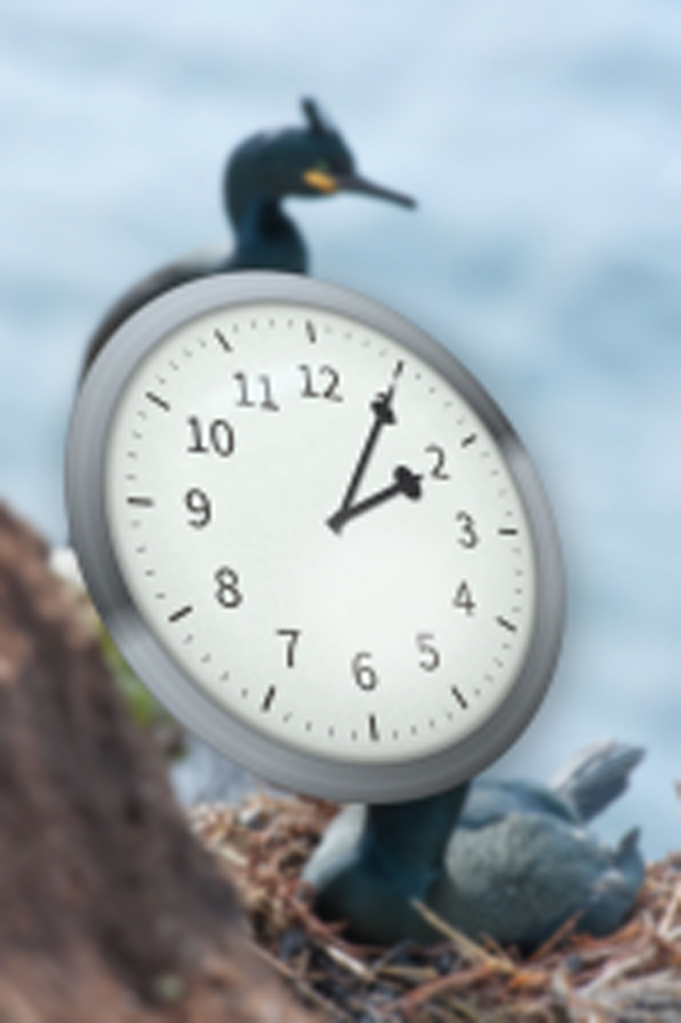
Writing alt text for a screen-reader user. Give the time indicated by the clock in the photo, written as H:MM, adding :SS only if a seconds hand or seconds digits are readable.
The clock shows 2:05
